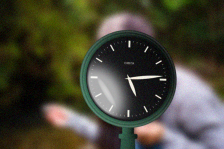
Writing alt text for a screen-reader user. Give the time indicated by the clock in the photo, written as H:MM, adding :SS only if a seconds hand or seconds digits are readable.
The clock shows 5:14
